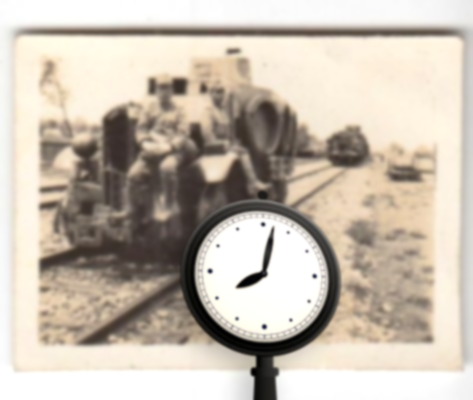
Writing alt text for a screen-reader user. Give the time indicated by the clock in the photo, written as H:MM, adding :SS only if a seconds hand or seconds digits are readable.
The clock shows 8:02
